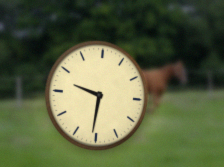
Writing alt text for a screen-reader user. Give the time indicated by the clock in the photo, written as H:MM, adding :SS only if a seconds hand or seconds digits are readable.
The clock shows 9:31
